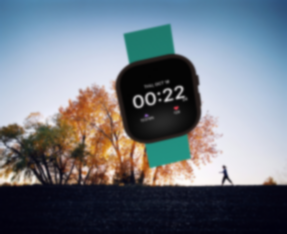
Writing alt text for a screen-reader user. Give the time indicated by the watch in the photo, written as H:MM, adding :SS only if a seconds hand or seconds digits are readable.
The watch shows 0:22
